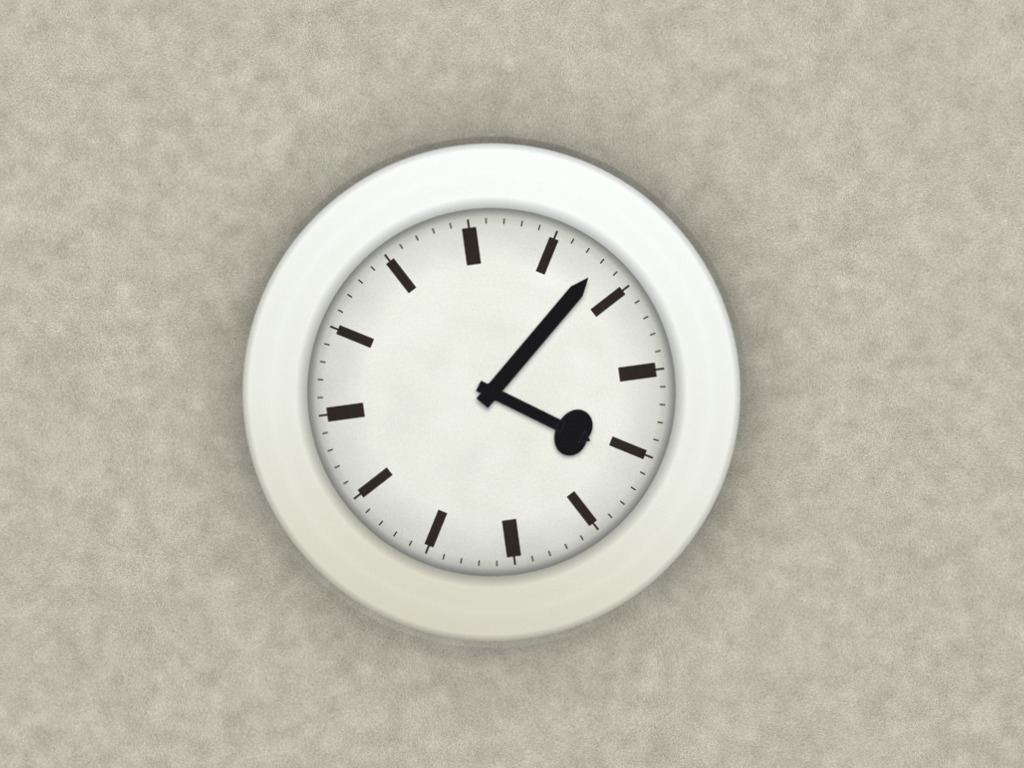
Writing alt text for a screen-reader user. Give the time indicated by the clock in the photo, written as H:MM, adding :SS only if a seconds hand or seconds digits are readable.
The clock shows 4:08
